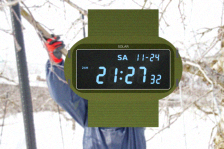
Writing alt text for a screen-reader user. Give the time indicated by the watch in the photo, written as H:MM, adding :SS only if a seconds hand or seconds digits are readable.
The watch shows 21:27:32
